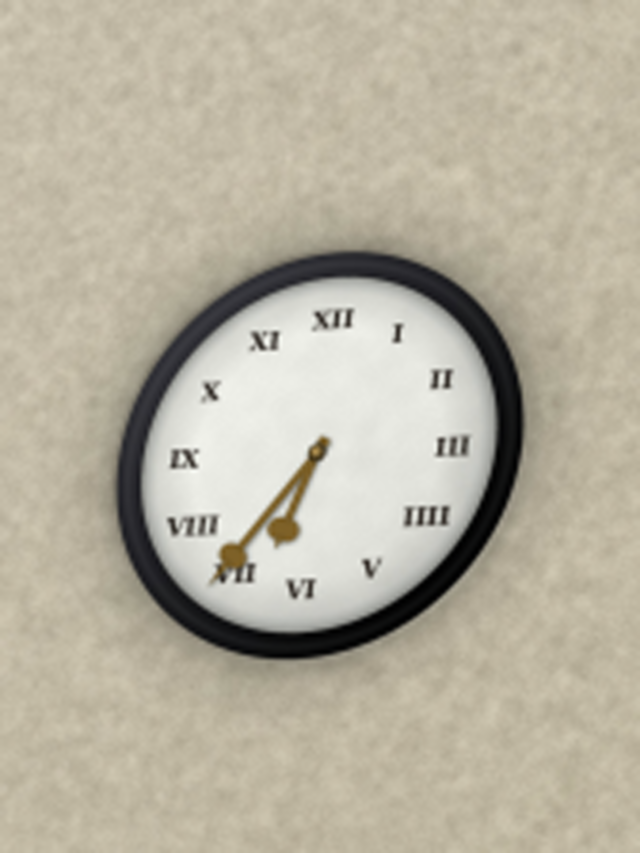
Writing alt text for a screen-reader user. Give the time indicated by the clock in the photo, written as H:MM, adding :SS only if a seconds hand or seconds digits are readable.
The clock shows 6:36
